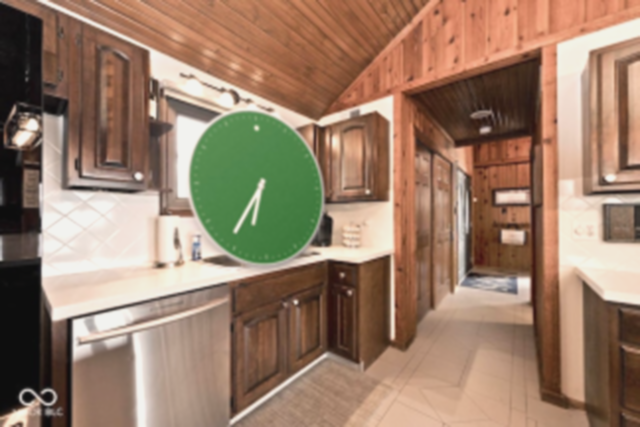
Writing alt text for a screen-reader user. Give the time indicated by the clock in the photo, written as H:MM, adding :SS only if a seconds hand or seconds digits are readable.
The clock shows 6:36
